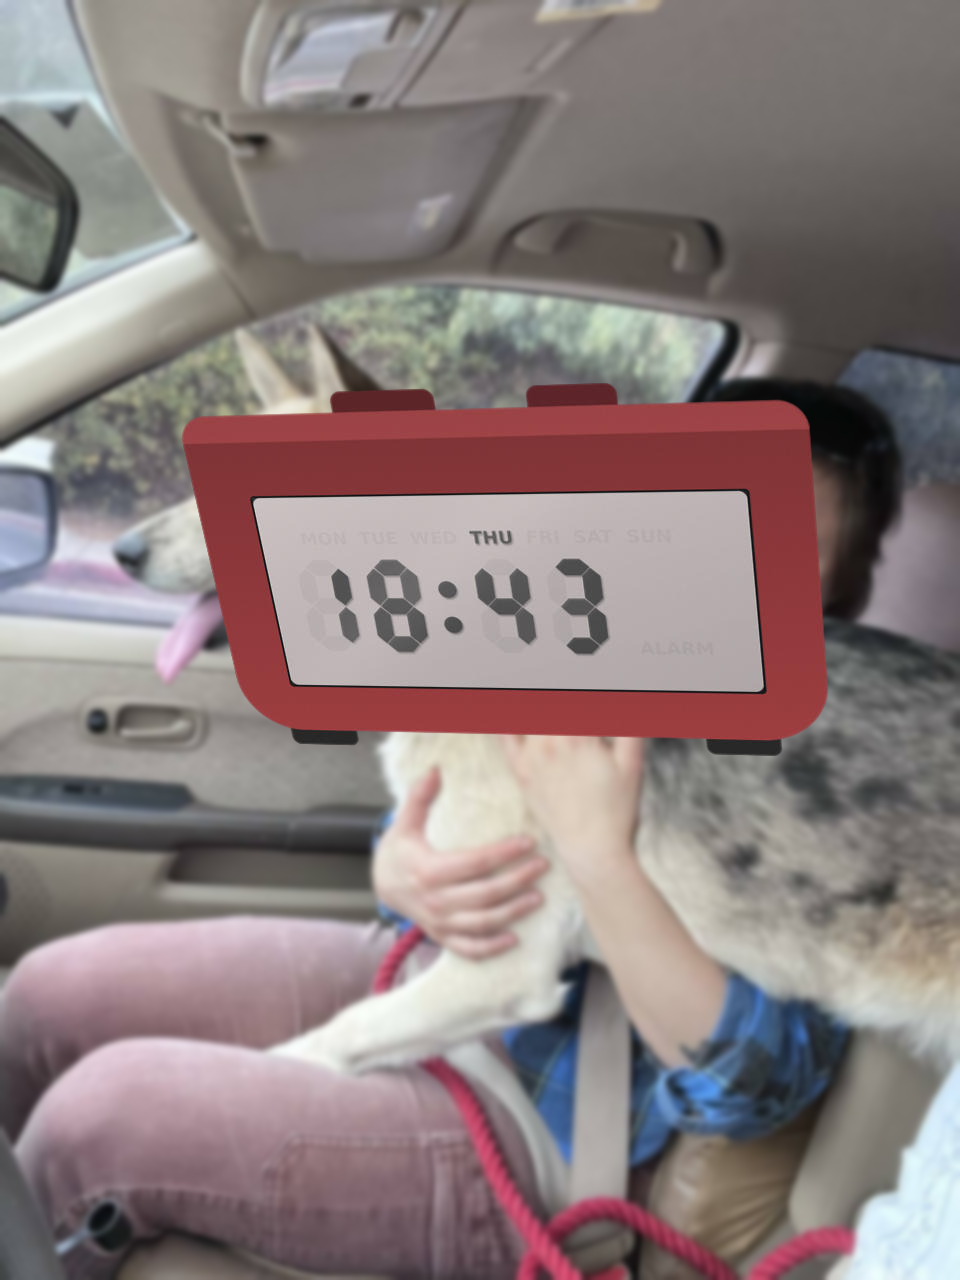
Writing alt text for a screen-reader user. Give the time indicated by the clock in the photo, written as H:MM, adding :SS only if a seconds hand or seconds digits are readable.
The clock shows 18:43
